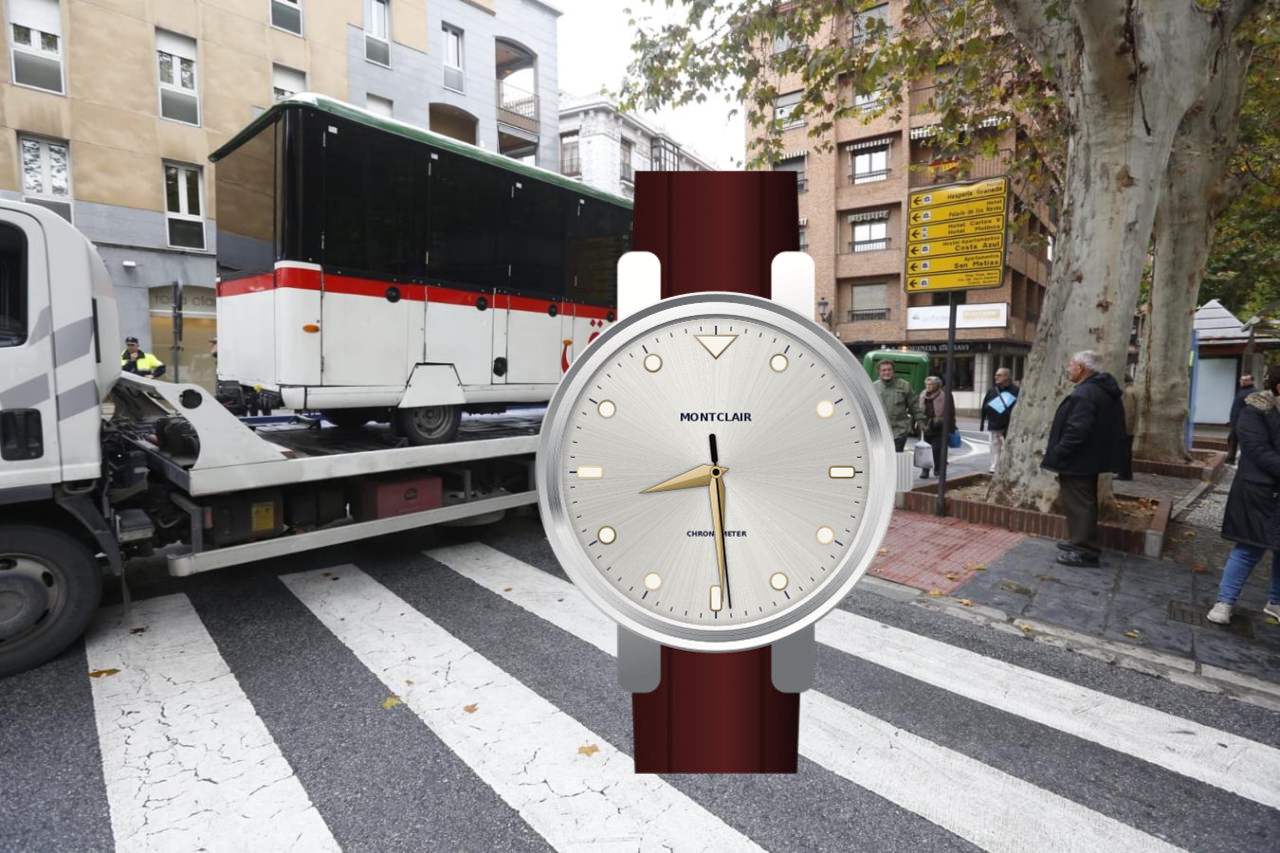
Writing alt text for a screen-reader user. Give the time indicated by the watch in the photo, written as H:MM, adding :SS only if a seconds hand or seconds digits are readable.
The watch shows 8:29:29
